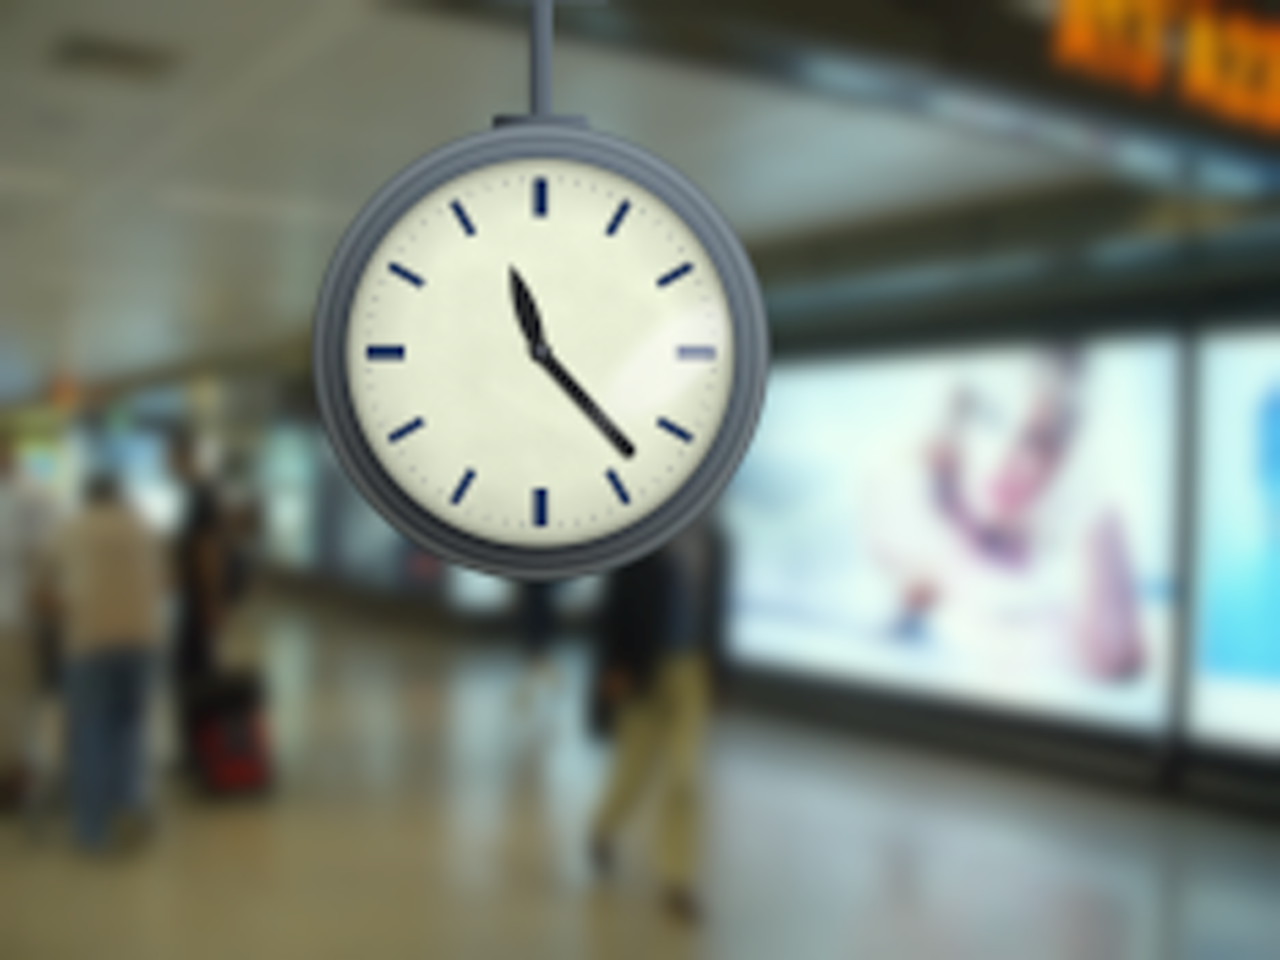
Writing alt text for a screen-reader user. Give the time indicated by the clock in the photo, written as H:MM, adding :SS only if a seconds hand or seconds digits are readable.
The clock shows 11:23
